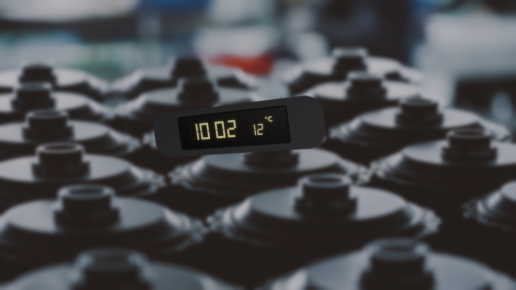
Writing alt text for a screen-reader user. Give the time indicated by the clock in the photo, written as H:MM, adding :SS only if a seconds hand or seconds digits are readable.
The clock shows 10:02
